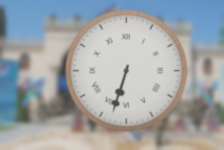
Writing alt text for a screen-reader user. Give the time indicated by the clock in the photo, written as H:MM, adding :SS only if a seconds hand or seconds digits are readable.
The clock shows 6:33
